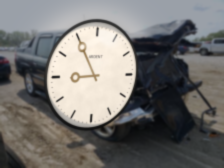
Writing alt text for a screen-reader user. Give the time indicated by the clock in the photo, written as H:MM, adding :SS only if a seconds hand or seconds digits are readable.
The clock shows 8:55
